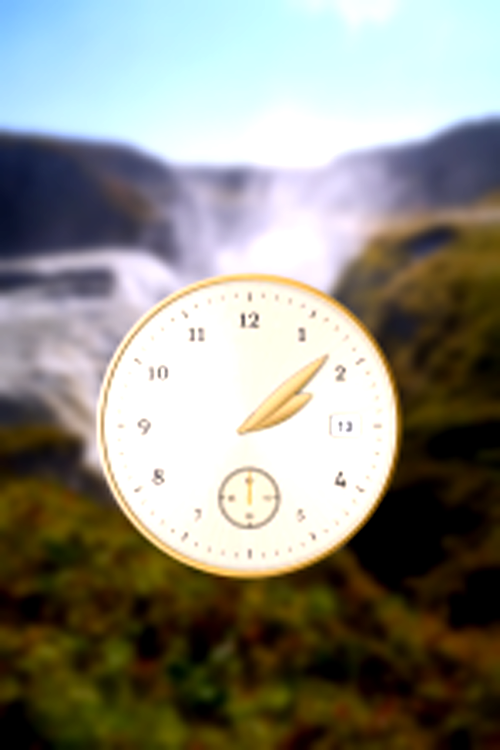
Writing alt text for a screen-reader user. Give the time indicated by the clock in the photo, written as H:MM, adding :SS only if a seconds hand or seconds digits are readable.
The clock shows 2:08
